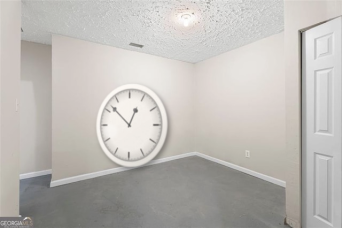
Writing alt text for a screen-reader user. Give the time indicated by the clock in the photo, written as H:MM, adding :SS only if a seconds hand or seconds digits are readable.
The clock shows 12:52
